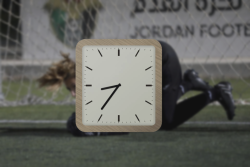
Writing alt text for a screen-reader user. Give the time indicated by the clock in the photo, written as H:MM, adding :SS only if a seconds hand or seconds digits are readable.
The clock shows 8:36
